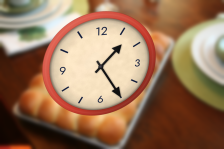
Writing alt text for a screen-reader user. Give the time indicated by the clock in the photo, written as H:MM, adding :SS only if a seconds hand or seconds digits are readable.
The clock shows 1:25
